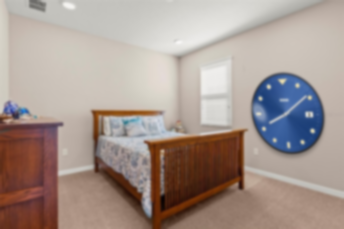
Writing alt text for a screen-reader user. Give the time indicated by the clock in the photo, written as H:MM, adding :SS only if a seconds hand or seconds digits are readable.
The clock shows 8:09
